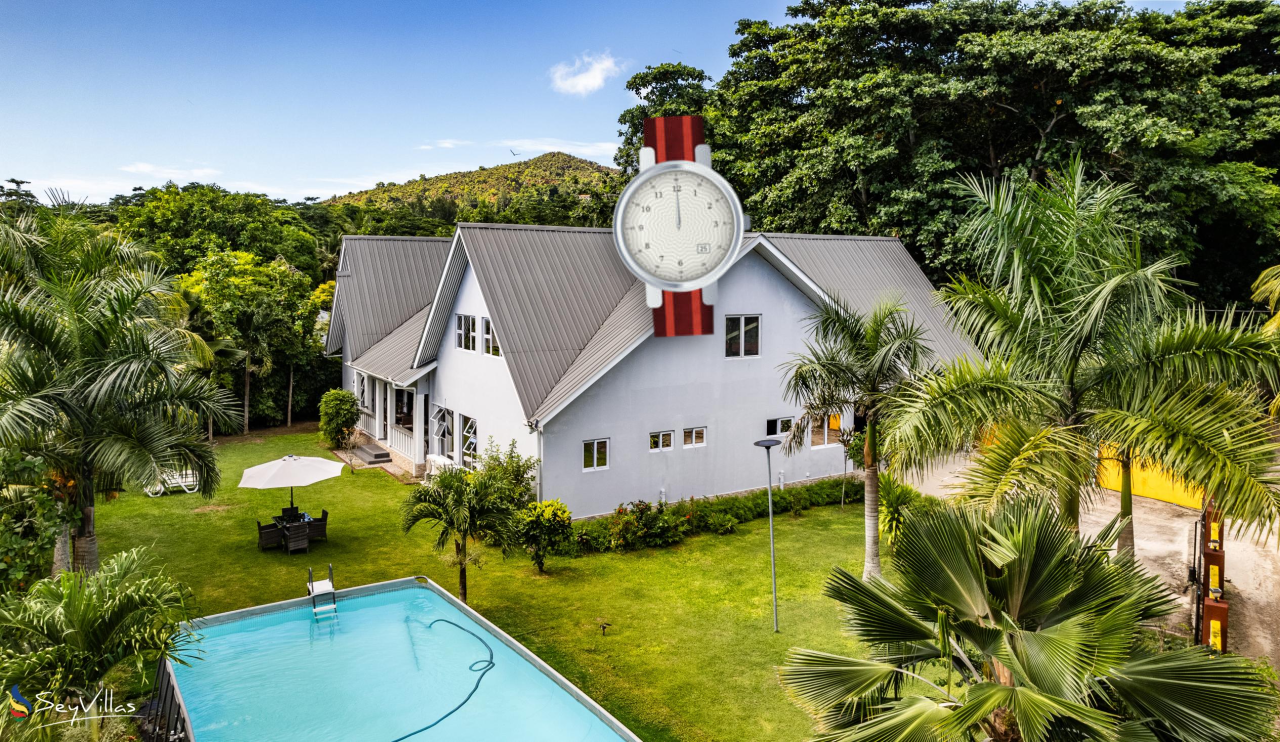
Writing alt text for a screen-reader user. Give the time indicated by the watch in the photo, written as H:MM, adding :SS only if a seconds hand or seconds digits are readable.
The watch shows 12:00
